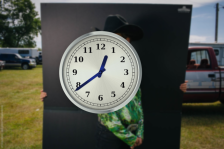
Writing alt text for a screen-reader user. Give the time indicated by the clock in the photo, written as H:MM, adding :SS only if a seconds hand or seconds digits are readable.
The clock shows 12:39
